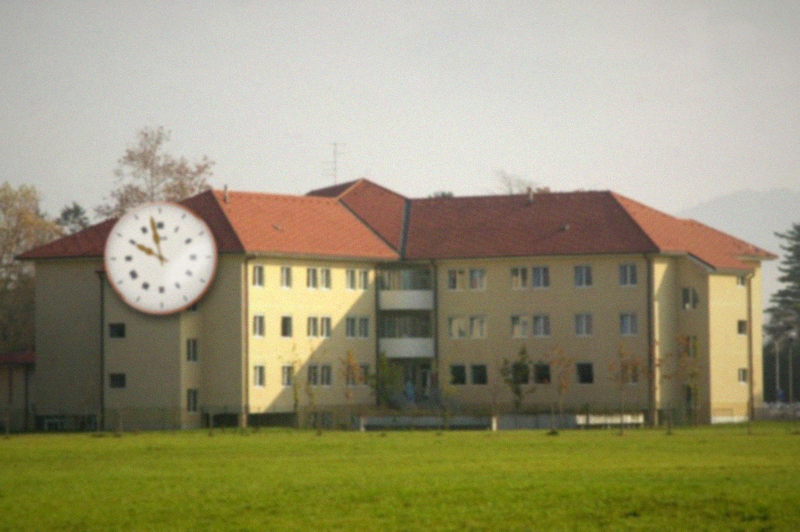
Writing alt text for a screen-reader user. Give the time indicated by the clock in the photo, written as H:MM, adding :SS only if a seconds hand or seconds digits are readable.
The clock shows 9:58
